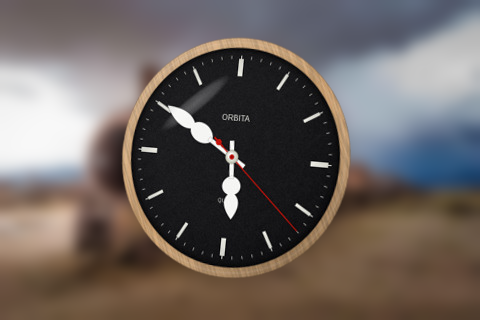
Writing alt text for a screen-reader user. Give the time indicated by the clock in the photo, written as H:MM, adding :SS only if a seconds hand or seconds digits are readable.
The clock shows 5:50:22
